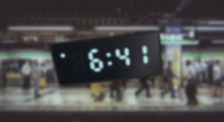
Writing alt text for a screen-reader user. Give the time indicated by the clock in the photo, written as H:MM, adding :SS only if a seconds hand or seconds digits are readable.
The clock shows 6:41
